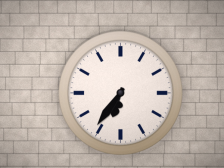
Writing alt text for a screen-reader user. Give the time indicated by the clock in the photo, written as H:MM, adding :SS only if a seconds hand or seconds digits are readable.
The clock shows 6:36
